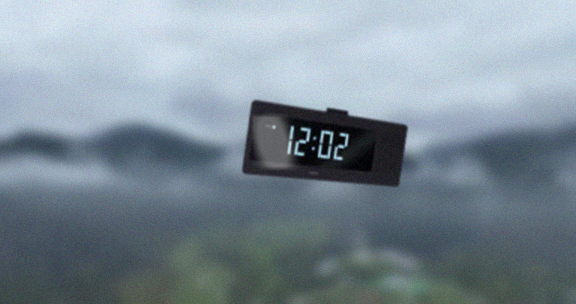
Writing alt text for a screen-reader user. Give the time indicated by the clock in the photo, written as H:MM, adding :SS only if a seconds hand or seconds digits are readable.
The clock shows 12:02
